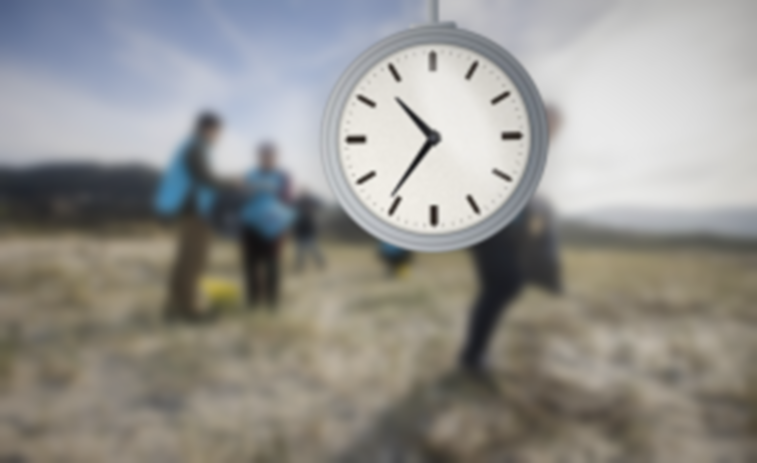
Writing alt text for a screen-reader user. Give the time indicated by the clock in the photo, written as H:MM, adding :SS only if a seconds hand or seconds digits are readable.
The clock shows 10:36
